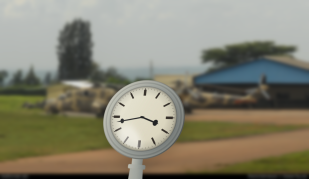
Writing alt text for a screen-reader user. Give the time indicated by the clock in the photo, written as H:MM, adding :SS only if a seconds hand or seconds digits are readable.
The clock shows 3:43
